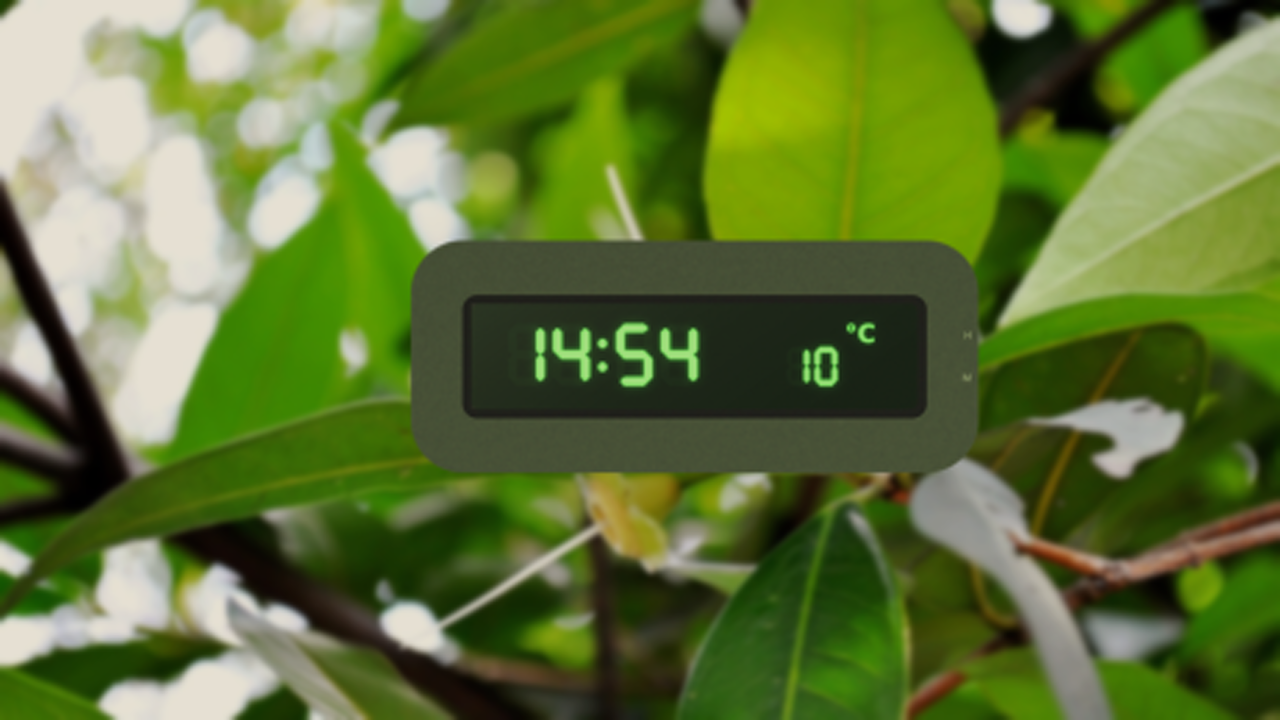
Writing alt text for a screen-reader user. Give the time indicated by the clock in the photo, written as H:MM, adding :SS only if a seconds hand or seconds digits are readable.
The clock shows 14:54
